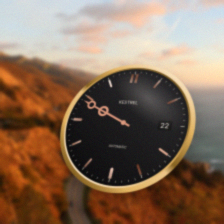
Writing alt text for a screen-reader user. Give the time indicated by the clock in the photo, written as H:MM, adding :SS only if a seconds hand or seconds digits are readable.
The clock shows 9:49
